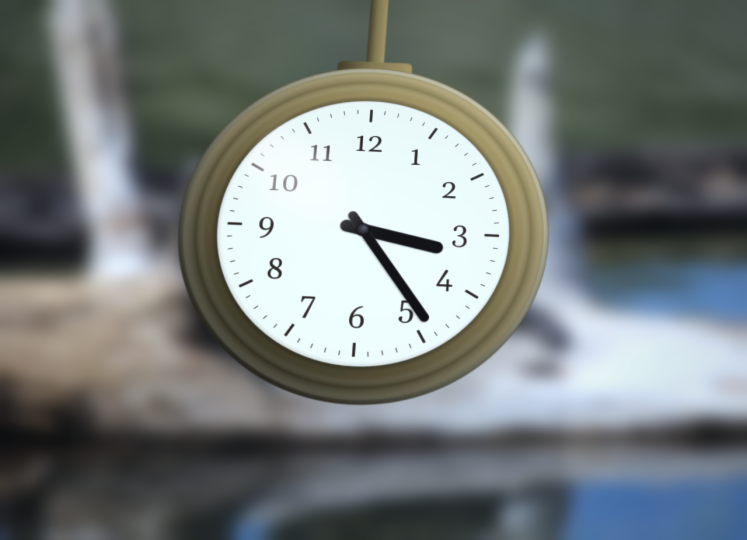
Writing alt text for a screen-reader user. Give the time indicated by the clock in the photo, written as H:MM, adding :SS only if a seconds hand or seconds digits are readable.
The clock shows 3:24
